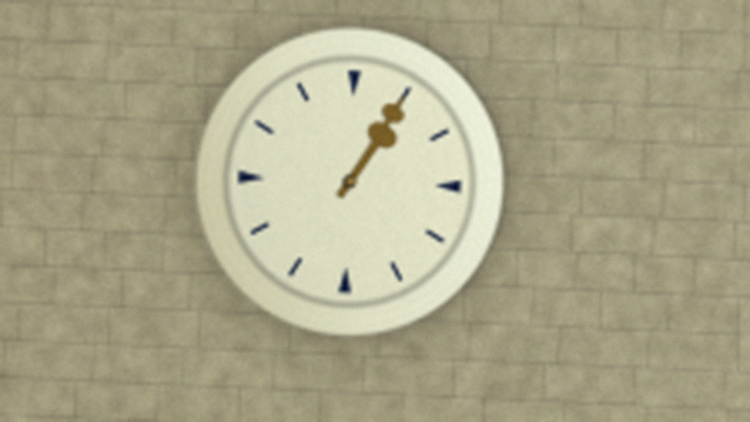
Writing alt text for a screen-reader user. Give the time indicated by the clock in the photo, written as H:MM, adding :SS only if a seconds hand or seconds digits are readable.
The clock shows 1:05
